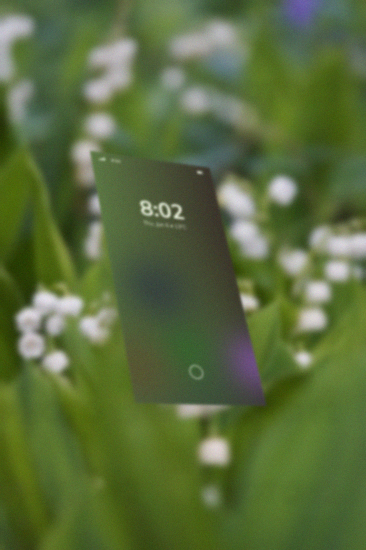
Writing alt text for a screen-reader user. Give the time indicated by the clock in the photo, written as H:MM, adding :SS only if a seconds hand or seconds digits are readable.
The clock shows 8:02
